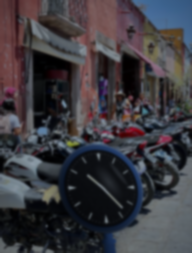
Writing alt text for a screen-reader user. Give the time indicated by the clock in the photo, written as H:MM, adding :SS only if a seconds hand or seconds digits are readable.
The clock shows 10:23
